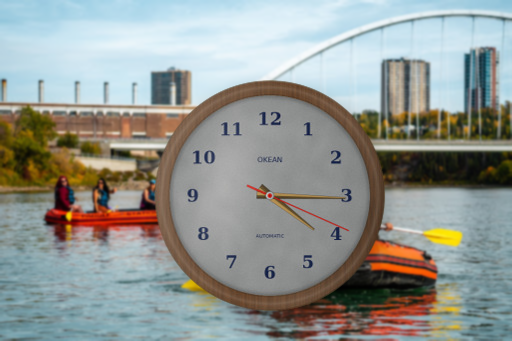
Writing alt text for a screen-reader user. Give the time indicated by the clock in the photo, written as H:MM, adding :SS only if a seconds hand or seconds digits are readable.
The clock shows 4:15:19
